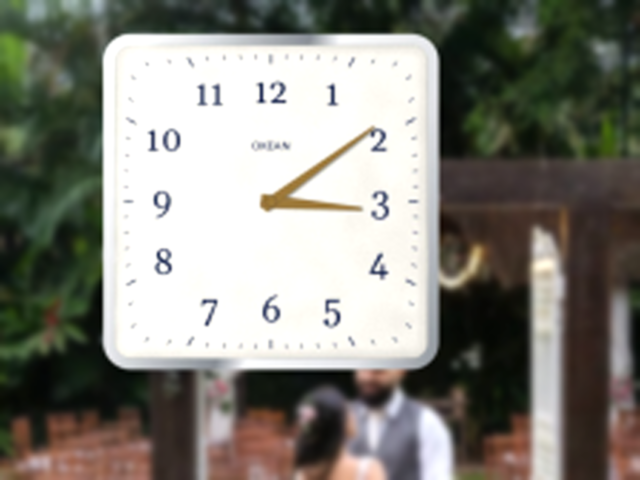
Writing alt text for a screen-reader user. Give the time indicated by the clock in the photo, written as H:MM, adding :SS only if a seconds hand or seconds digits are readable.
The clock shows 3:09
